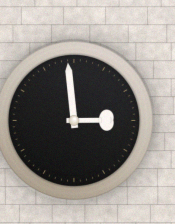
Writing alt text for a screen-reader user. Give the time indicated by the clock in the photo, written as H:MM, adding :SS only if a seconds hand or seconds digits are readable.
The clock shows 2:59
